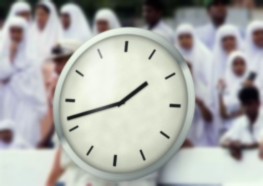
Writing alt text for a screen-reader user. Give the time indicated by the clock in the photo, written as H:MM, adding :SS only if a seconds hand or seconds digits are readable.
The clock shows 1:42
